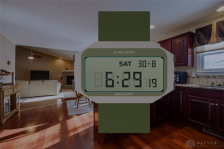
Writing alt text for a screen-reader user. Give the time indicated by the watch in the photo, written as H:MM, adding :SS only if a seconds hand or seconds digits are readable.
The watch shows 6:29:19
